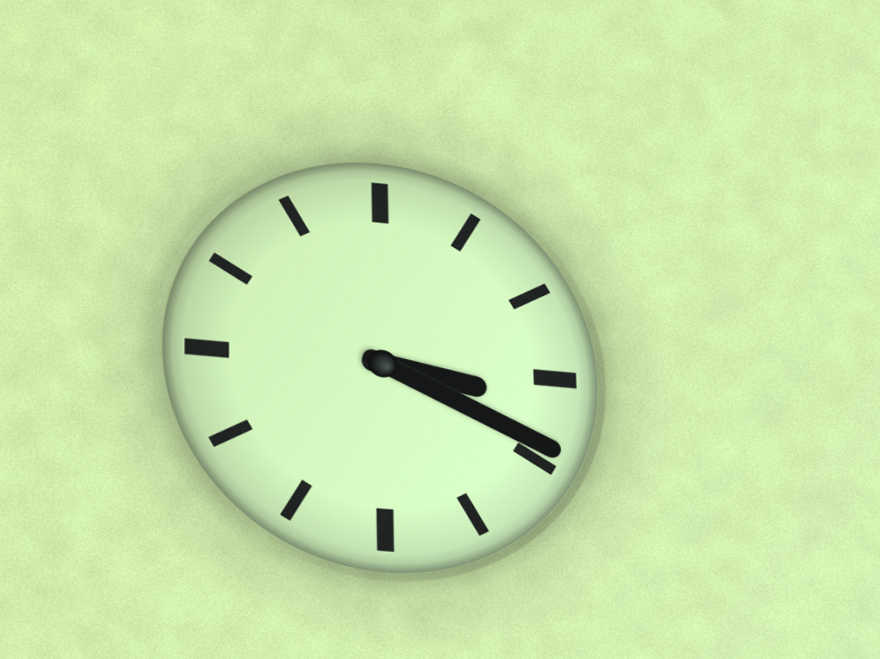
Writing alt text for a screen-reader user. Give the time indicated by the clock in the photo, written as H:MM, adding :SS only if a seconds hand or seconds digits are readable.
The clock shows 3:19
